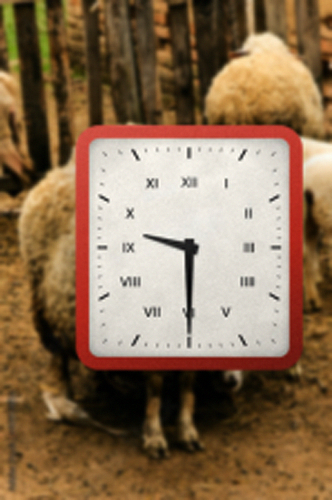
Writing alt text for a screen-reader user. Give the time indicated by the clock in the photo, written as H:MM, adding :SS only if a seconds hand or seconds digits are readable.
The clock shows 9:30
